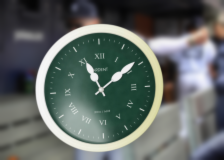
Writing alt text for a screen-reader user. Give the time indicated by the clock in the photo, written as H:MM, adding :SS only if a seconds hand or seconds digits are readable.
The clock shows 11:09
